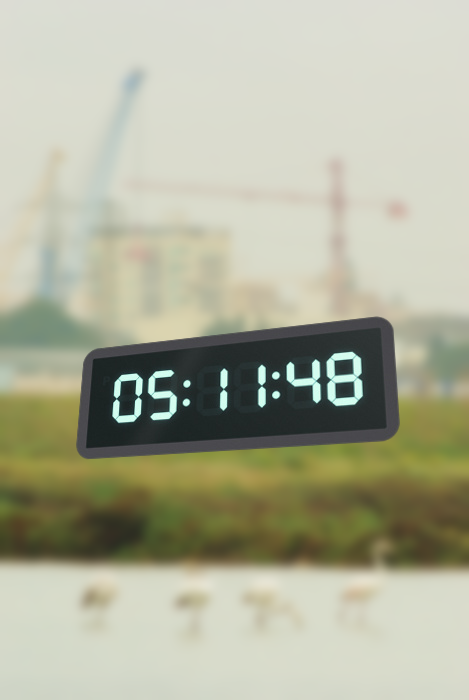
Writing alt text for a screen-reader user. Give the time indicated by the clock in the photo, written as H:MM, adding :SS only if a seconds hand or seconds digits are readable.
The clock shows 5:11:48
